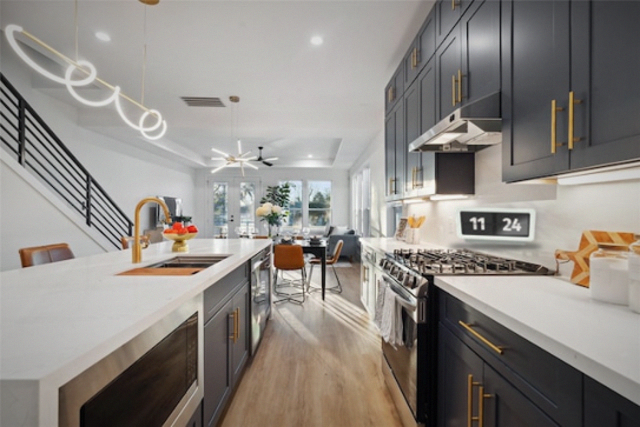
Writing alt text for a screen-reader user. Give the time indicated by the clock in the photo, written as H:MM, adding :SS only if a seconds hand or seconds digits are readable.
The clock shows 11:24
